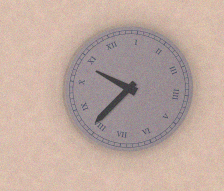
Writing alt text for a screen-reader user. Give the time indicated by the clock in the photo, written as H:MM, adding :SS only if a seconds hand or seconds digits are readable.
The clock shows 10:41
